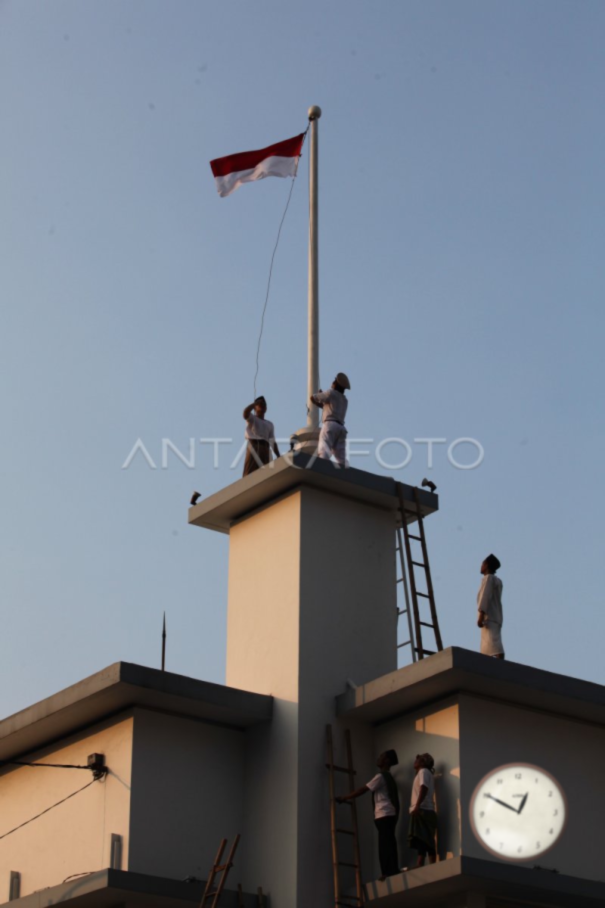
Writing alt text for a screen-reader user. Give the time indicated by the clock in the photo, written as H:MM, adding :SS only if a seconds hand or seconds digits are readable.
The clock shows 12:50
